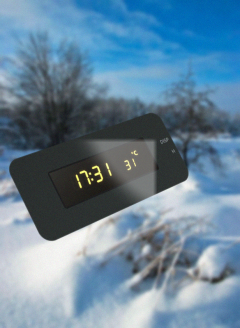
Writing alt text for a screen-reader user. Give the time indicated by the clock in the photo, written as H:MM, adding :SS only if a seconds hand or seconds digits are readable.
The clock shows 17:31
